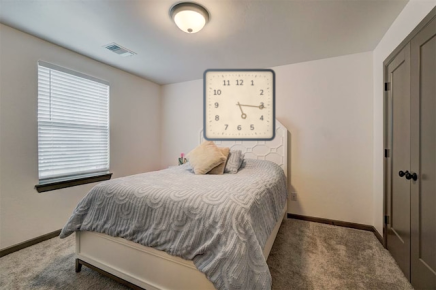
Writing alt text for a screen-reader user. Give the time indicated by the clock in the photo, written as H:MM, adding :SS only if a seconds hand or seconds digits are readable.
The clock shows 5:16
